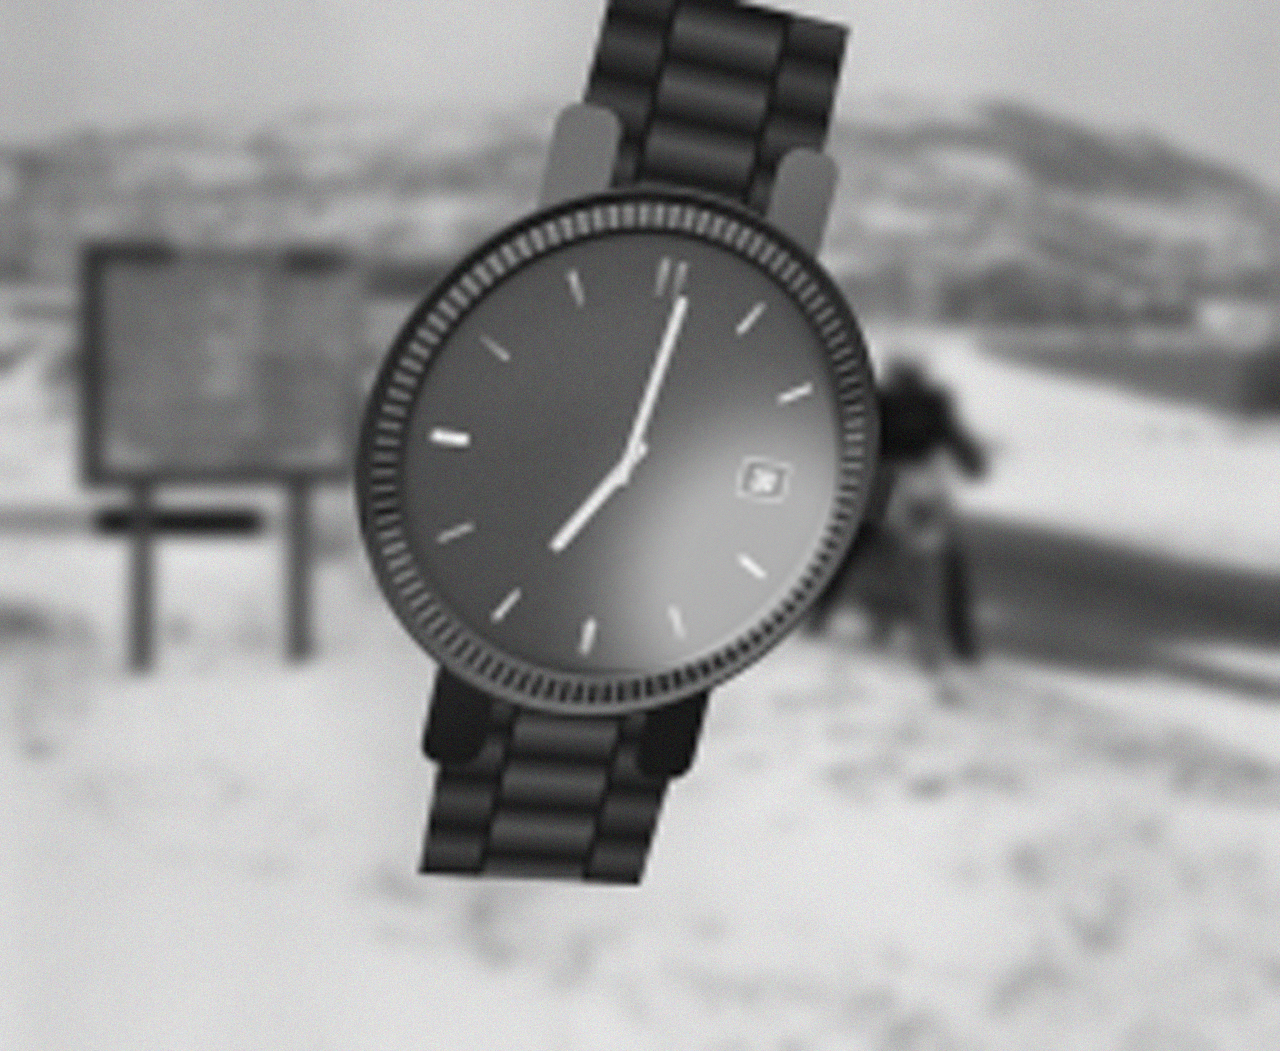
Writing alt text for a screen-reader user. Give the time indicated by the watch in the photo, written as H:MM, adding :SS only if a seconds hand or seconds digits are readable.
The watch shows 7:01
